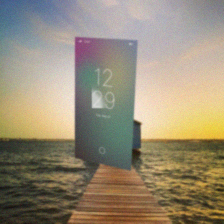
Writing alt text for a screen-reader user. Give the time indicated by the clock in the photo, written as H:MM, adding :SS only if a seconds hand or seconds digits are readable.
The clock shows 12:29
